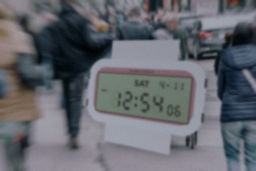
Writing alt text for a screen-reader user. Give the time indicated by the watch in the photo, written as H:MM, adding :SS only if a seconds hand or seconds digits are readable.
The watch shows 12:54
